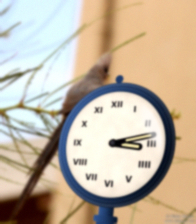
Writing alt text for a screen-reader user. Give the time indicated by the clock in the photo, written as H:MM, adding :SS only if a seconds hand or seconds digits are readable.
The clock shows 3:13
